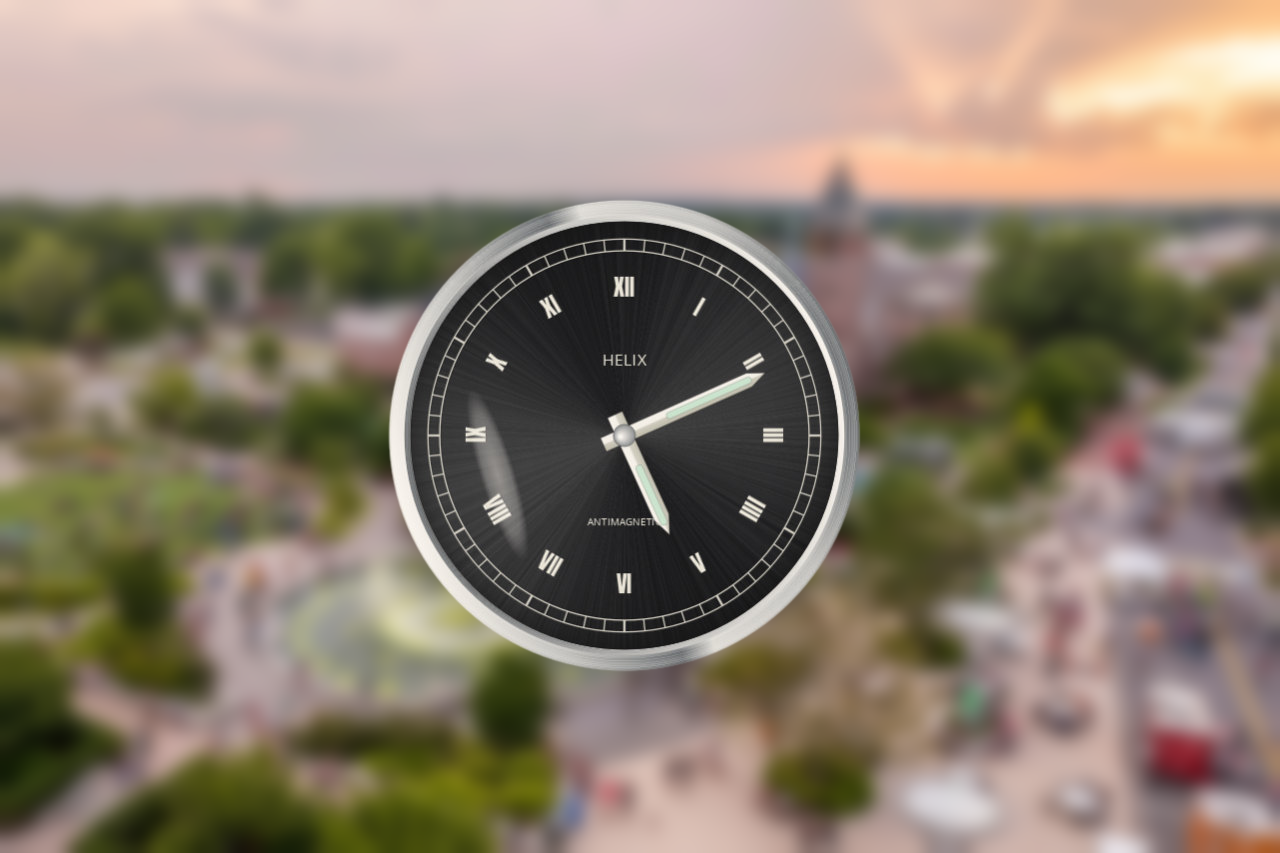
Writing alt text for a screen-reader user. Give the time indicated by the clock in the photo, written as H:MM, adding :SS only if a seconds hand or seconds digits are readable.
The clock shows 5:11
